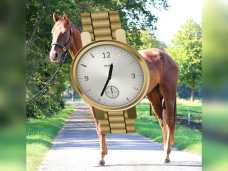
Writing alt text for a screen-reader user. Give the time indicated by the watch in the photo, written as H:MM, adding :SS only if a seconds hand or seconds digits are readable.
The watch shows 12:35
